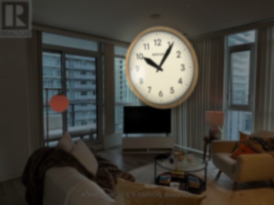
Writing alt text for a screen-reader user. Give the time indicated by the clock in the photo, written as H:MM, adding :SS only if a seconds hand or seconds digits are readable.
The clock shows 10:06
